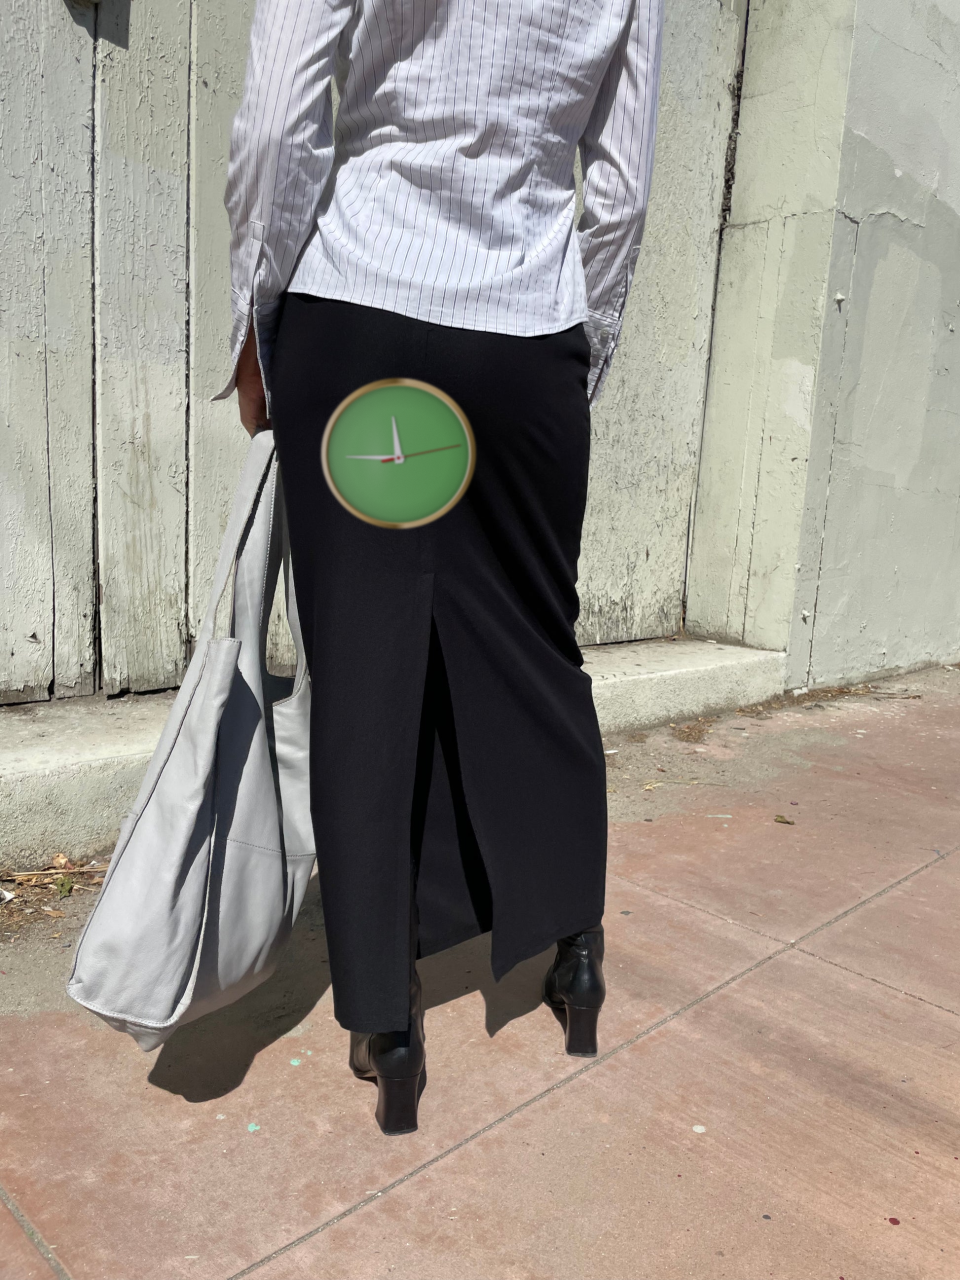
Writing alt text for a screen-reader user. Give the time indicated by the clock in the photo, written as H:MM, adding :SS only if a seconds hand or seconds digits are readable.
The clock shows 11:45:13
